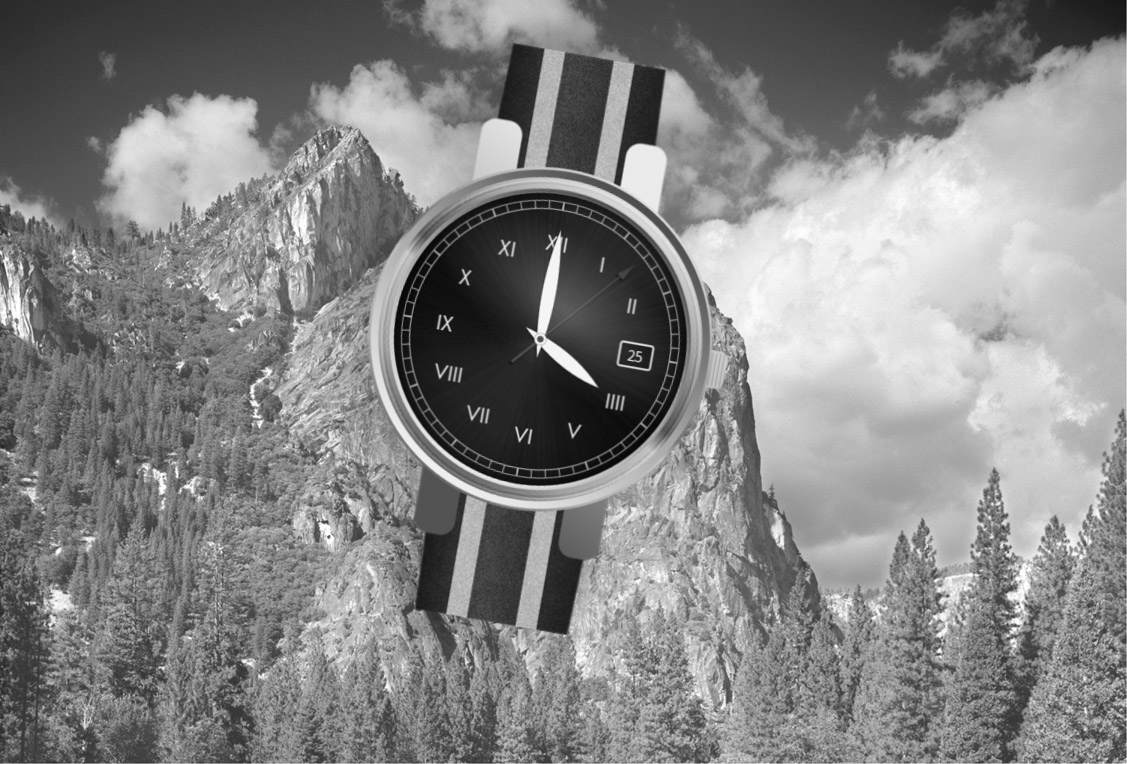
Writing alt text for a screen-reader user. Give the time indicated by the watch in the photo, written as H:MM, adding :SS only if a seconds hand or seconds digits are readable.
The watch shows 4:00:07
